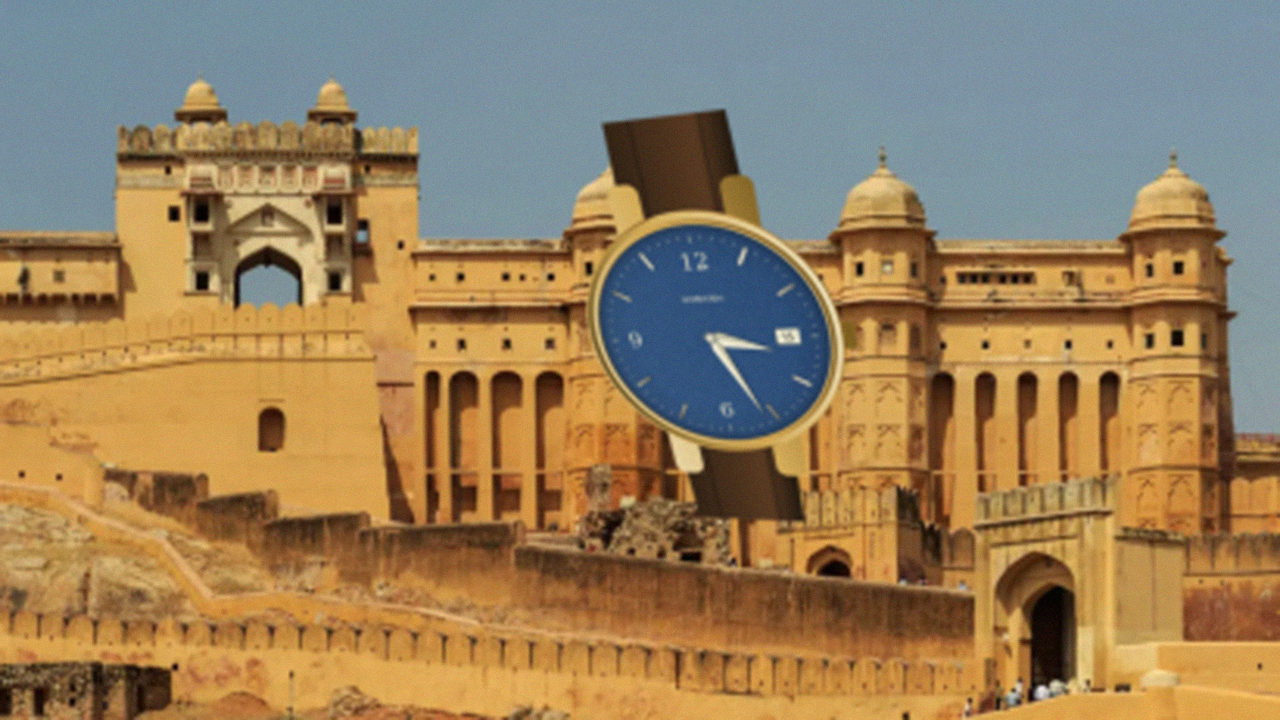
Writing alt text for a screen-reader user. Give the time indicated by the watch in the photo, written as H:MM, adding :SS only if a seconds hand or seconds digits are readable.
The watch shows 3:26
